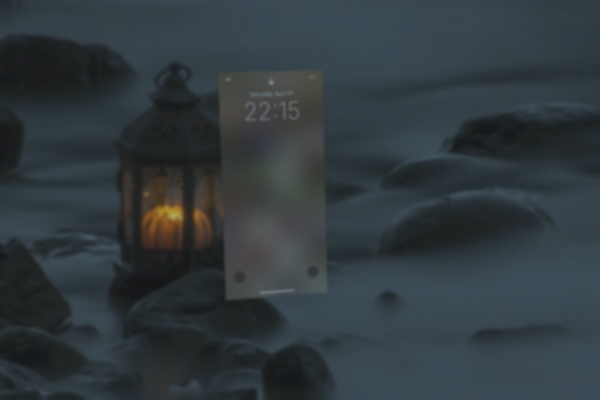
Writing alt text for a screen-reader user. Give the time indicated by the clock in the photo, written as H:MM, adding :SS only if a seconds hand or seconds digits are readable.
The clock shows 22:15
